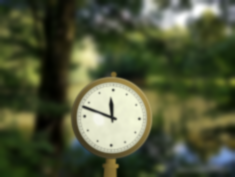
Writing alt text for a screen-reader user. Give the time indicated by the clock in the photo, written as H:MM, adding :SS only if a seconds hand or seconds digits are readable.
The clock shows 11:48
